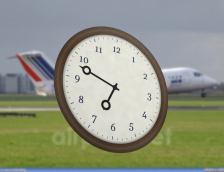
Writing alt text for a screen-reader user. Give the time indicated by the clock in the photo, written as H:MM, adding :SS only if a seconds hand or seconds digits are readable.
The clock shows 6:48
